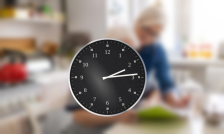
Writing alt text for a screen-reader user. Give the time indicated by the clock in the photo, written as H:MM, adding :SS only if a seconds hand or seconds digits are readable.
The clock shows 2:14
